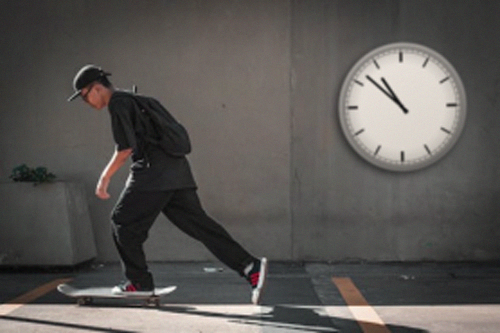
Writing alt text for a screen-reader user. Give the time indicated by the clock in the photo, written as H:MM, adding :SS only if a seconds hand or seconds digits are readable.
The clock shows 10:52
